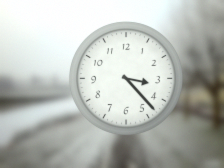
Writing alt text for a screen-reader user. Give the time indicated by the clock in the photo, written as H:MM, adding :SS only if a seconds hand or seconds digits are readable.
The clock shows 3:23
